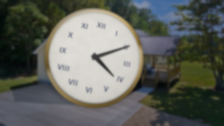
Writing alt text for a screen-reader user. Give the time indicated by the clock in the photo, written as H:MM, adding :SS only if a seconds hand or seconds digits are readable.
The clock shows 4:10
